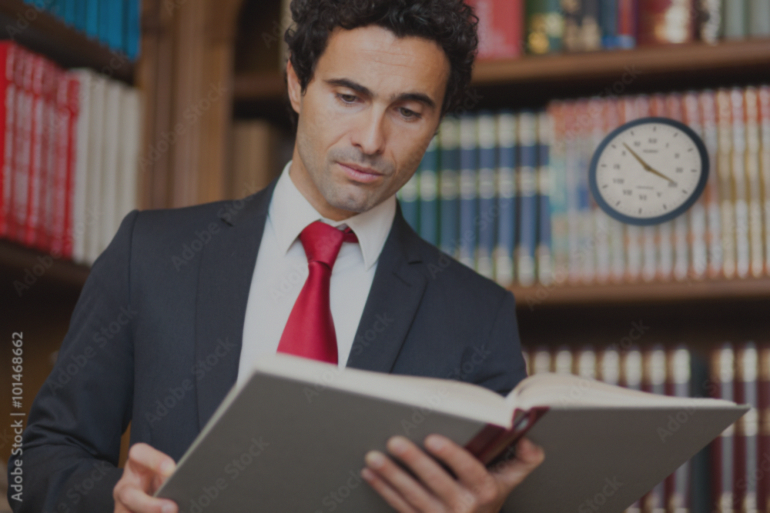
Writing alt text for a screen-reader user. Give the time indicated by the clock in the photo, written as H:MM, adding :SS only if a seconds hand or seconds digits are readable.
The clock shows 3:52
